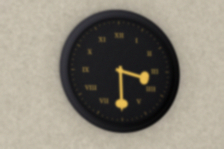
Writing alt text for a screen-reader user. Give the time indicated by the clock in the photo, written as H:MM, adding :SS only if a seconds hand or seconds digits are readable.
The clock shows 3:30
